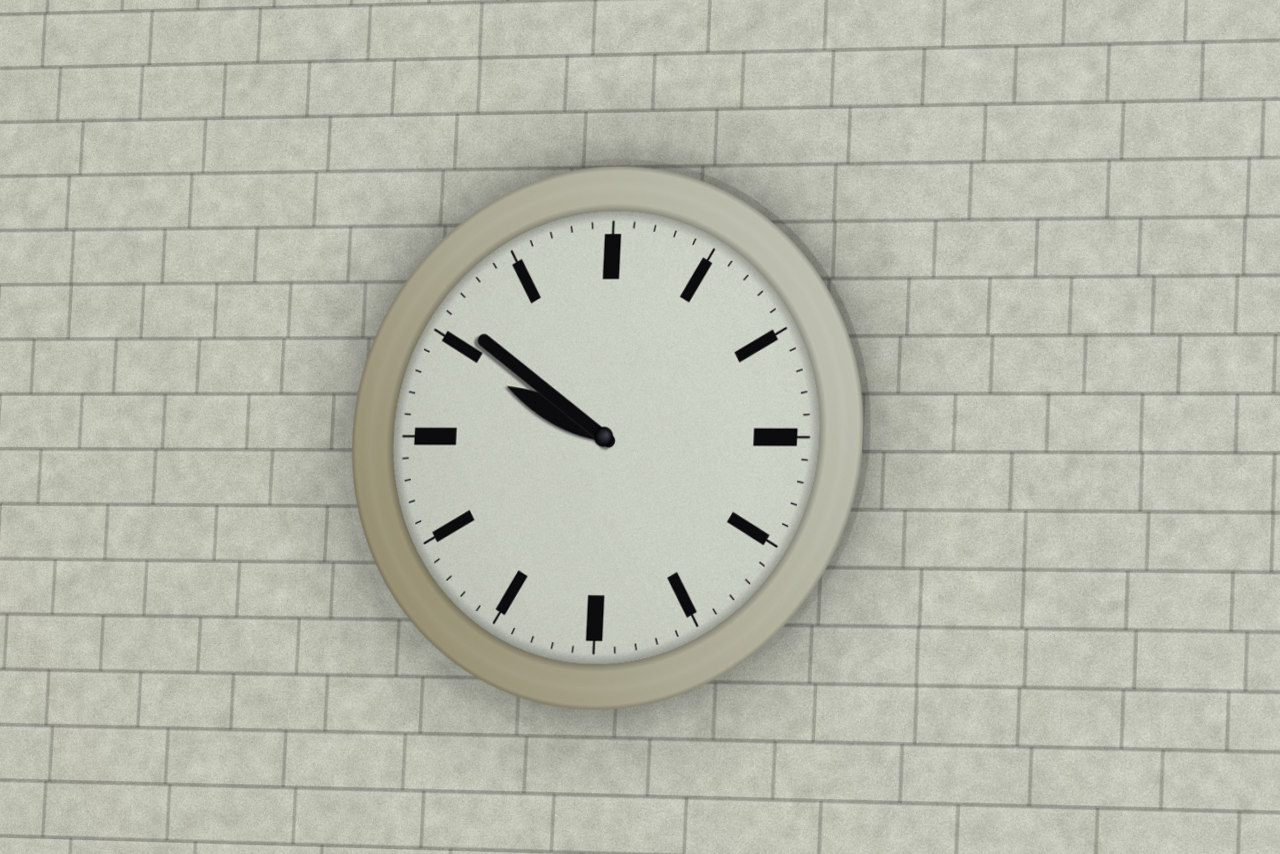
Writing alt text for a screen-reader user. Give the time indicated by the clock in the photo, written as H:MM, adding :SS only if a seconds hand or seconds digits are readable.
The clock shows 9:51
